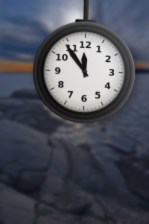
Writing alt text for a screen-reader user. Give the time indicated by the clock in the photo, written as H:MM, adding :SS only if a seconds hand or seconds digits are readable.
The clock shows 11:54
